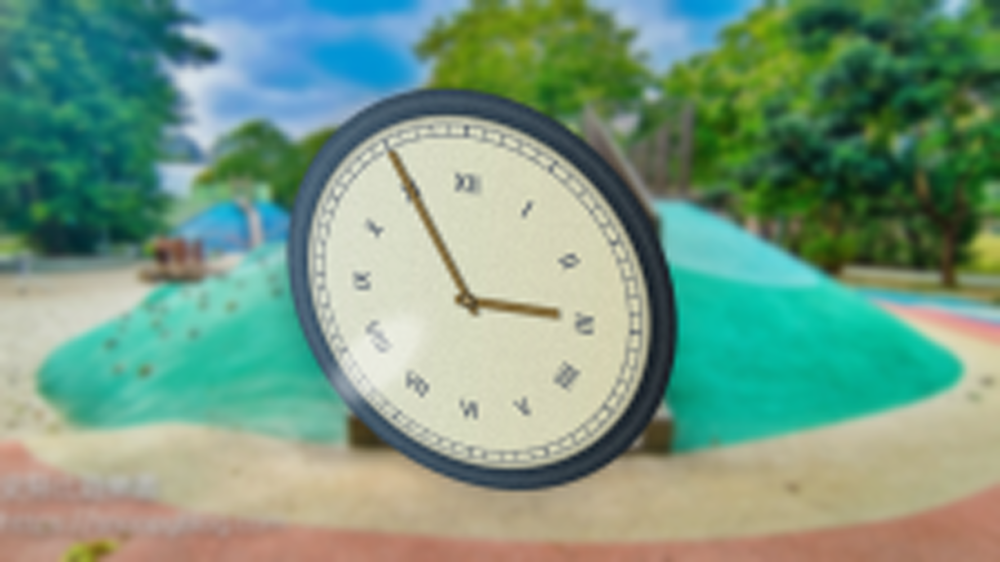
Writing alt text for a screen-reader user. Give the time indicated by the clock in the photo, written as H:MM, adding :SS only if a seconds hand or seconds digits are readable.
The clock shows 2:55
